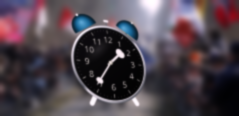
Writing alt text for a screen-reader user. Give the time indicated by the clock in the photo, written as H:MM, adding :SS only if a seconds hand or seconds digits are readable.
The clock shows 1:36
